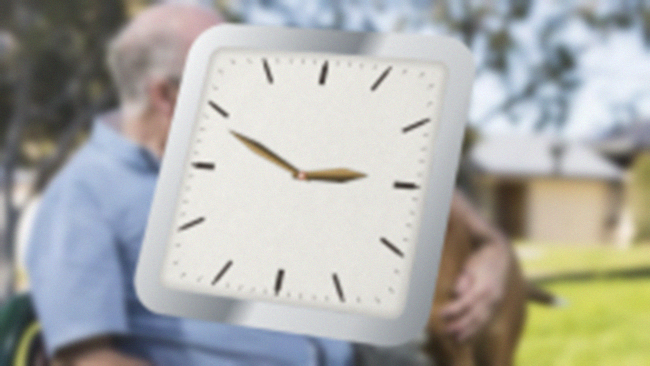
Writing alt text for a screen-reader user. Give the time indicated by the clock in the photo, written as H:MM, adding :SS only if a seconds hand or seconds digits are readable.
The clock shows 2:49
